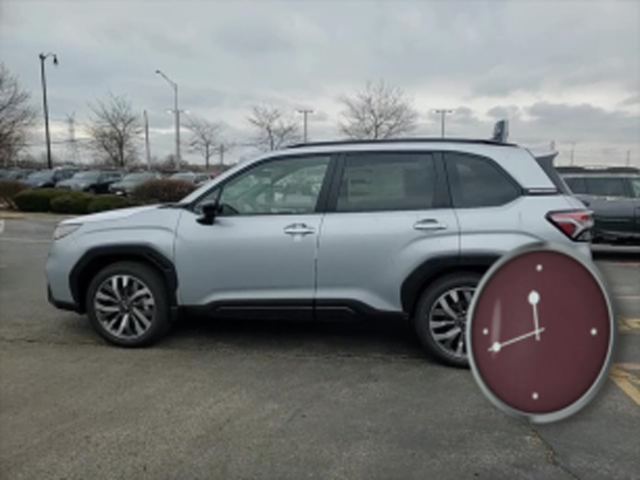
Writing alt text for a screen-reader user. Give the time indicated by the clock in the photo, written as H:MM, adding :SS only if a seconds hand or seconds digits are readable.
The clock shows 11:42
